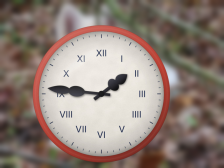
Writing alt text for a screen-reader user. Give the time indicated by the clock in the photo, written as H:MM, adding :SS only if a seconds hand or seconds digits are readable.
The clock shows 1:46
